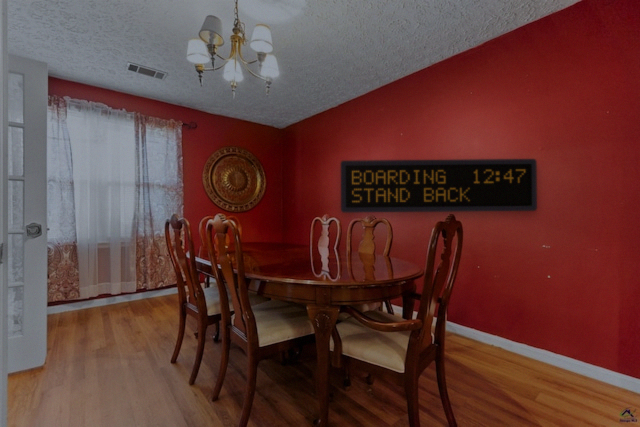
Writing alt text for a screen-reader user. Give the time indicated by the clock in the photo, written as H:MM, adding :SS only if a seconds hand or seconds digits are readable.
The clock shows 12:47
